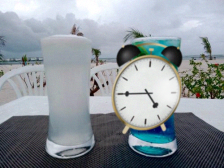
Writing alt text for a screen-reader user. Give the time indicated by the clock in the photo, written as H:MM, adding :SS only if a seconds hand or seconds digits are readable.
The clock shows 4:45
